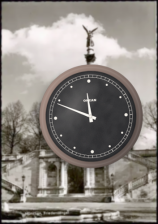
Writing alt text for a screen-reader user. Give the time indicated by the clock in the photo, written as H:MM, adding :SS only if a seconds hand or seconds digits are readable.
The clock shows 11:49
